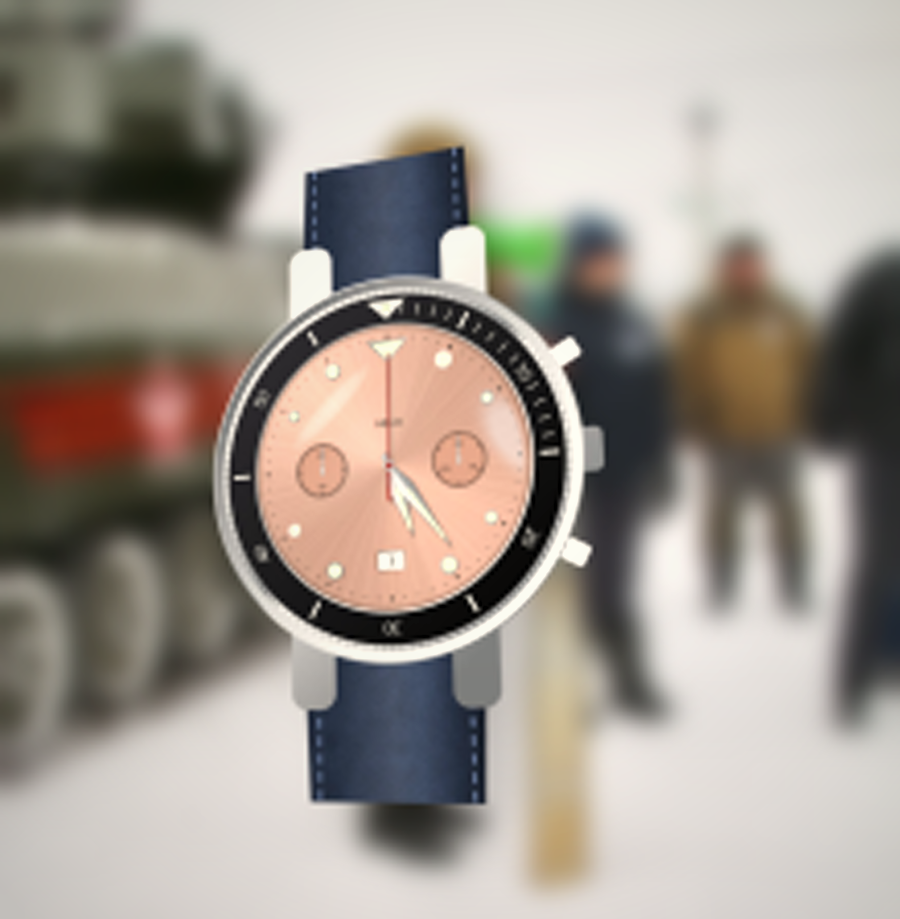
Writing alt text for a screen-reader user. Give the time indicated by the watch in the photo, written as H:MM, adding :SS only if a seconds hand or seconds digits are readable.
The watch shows 5:24
